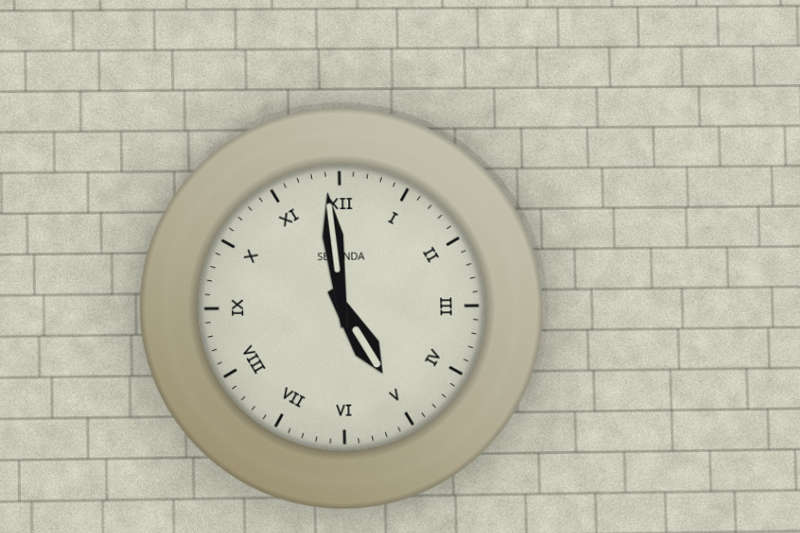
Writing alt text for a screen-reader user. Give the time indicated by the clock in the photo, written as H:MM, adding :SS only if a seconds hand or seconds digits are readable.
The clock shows 4:59
